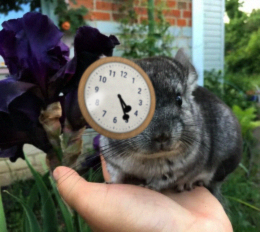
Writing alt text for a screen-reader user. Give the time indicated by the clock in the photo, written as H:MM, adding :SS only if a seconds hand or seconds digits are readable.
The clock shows 4:25
